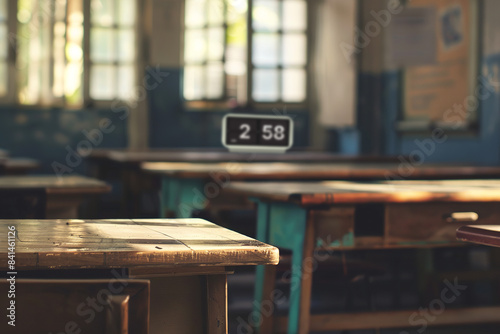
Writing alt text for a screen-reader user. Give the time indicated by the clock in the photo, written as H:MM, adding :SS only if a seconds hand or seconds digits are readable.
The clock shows 2:58
